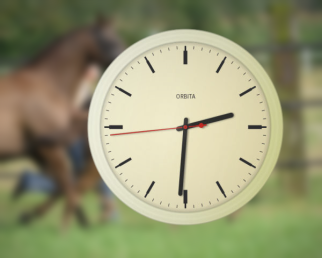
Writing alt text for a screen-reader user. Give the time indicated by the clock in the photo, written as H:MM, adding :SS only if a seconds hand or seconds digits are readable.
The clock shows 2:30:44
